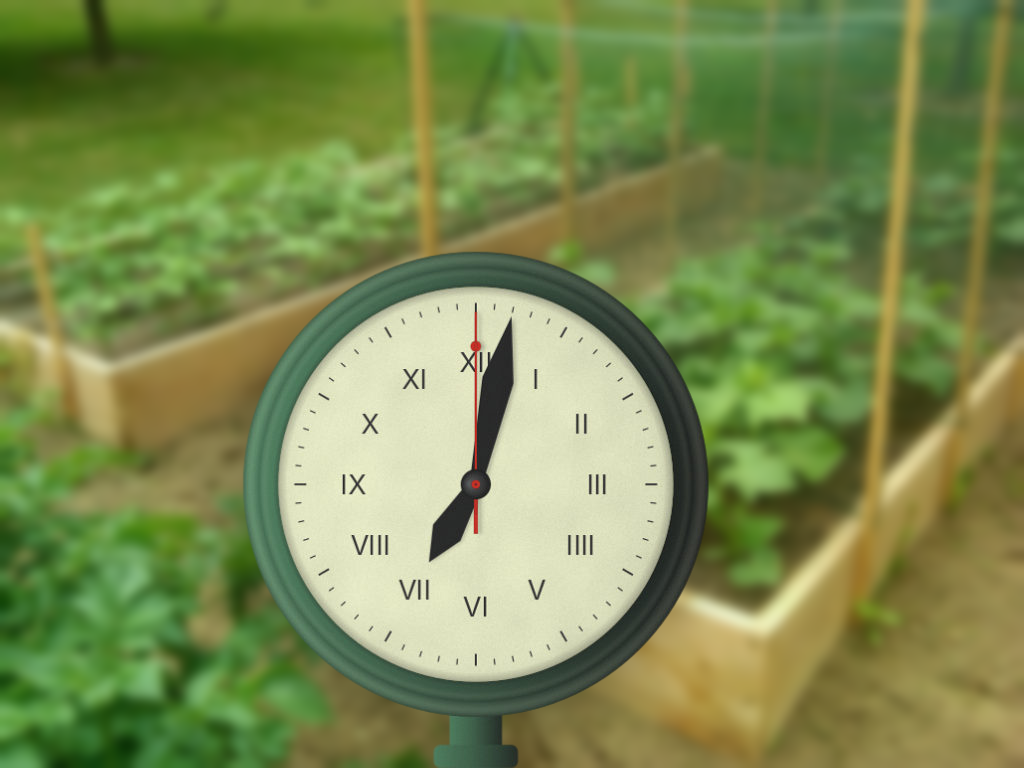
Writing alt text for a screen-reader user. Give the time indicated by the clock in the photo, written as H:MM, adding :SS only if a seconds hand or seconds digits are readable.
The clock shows 7:02:00
